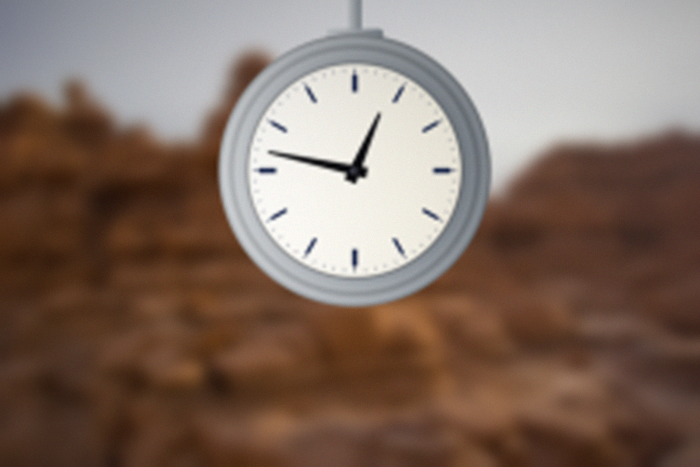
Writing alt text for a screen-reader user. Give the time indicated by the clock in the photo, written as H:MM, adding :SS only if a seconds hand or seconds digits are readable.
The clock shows 12:47
